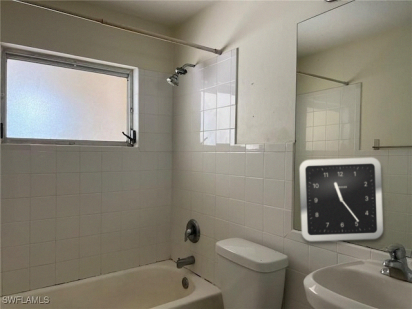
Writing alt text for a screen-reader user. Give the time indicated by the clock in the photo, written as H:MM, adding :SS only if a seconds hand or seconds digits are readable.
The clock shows 11:24
